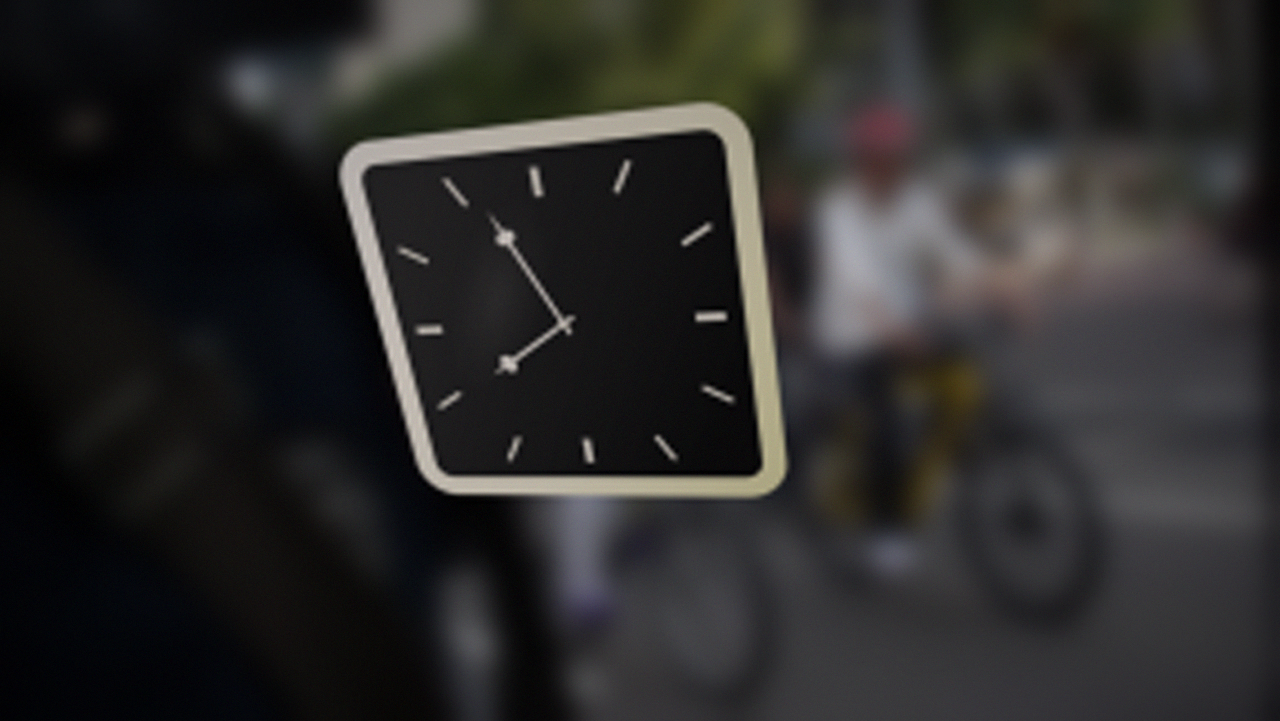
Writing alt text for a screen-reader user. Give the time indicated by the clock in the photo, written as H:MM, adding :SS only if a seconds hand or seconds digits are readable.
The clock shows 7:56
